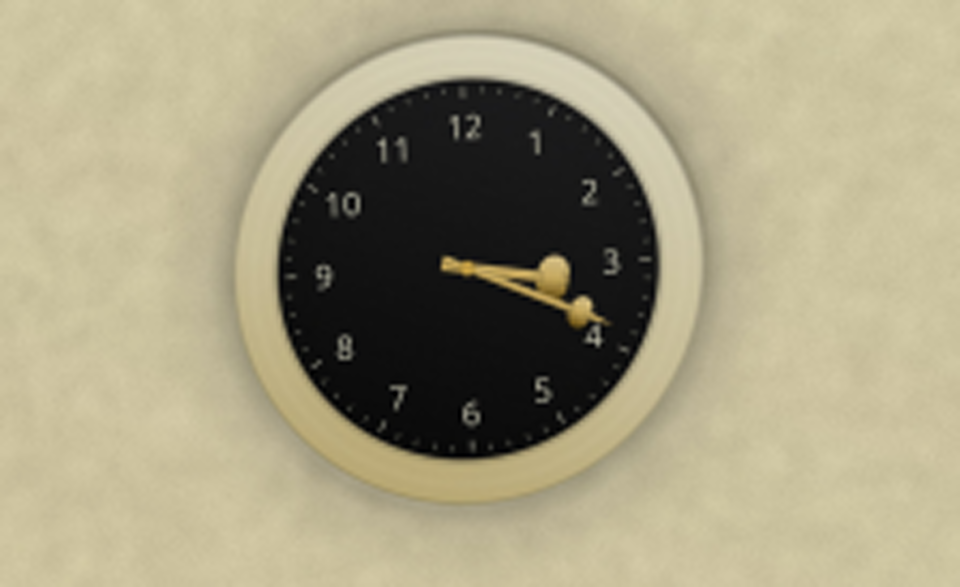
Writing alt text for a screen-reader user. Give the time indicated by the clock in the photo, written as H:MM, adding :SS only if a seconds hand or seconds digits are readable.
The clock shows 3:19
